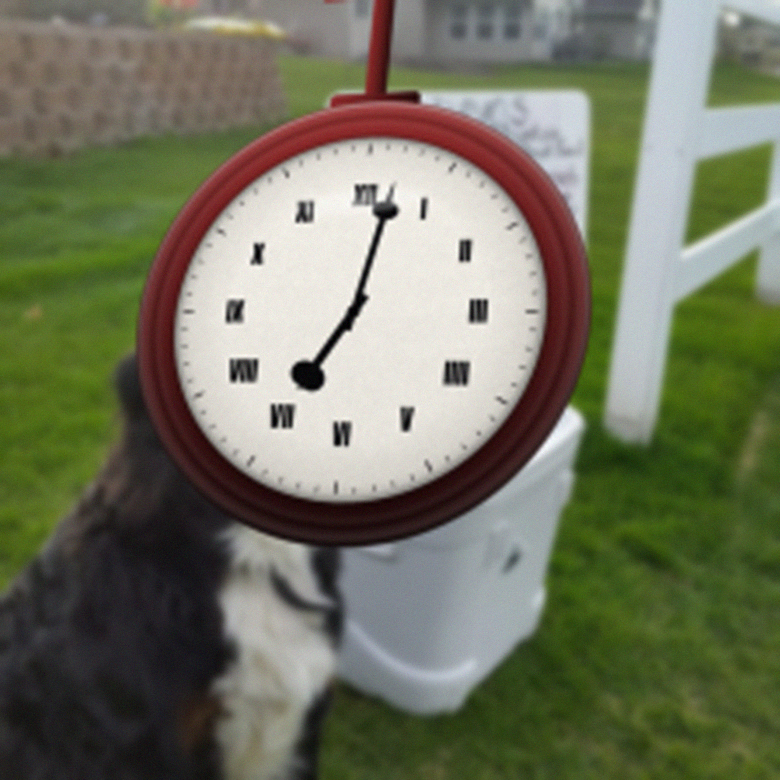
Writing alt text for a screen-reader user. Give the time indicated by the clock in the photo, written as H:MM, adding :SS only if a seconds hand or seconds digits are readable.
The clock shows 7:02
